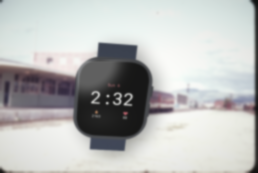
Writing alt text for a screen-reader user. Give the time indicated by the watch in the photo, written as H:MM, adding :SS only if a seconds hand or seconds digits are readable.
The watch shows 2:32
